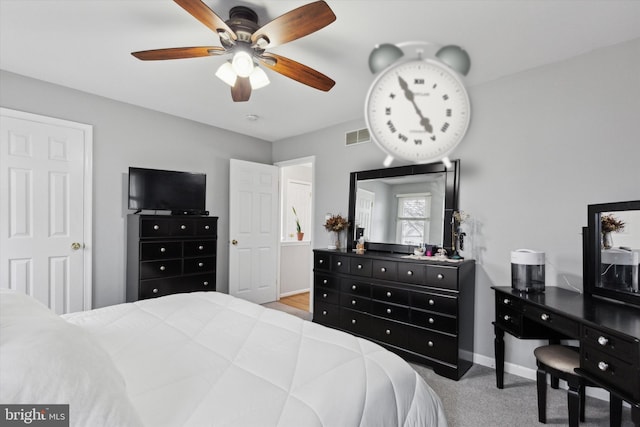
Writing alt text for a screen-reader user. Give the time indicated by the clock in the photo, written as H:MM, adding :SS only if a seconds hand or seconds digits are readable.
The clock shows 4:55
